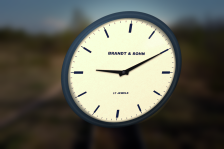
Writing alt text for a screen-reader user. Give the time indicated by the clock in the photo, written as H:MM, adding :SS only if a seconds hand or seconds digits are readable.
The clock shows 9:10
